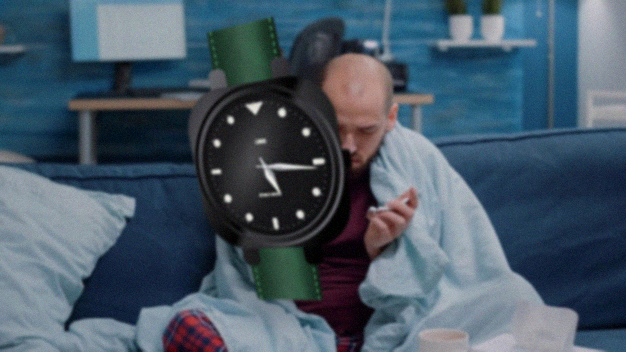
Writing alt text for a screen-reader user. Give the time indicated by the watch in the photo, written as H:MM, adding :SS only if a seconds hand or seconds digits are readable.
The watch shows 5:16
